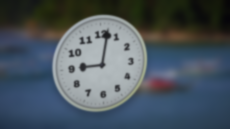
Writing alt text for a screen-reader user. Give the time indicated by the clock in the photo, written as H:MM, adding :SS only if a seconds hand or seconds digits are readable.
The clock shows 9:02
